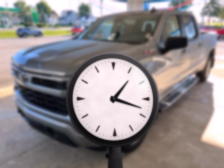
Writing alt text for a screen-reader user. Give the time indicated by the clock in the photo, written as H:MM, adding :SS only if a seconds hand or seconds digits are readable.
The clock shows 1:18
